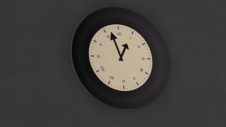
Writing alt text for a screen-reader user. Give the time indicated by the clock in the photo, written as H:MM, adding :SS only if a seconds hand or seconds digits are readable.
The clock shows 12:57
